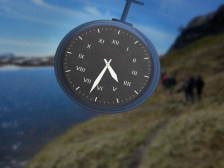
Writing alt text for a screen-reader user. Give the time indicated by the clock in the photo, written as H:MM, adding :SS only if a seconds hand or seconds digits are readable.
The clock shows 4:32
